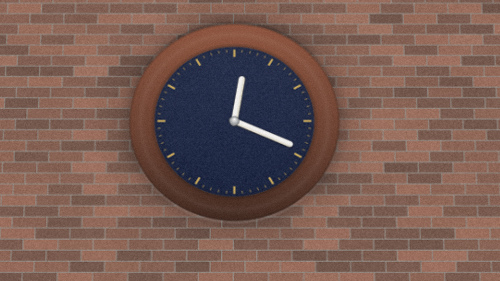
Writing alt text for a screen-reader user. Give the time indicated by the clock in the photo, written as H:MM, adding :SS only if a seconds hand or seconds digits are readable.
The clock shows 12:19
